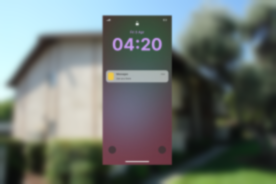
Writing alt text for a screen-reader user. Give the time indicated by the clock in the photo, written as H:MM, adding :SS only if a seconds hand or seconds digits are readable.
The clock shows 4:20
